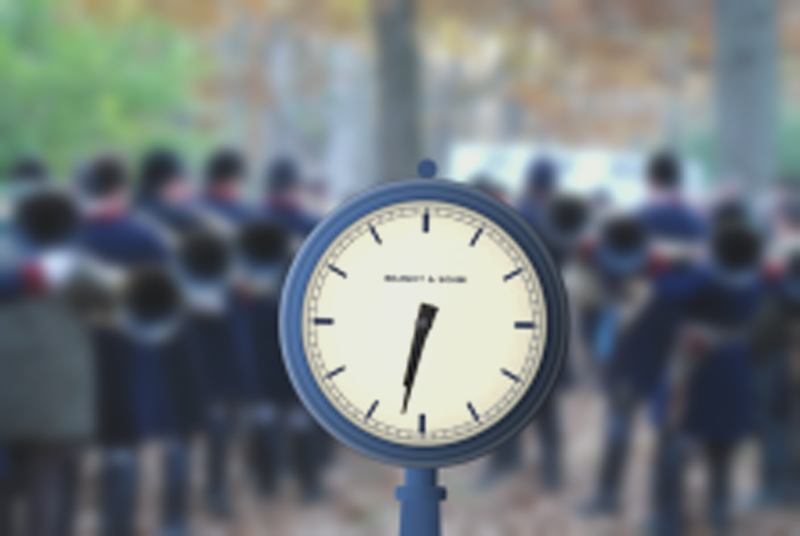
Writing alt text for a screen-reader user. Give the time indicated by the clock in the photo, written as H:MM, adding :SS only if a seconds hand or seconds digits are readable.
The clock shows 6:32
